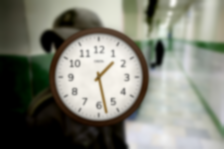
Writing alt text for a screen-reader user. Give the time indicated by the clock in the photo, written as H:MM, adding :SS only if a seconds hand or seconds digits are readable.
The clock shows 1:28
